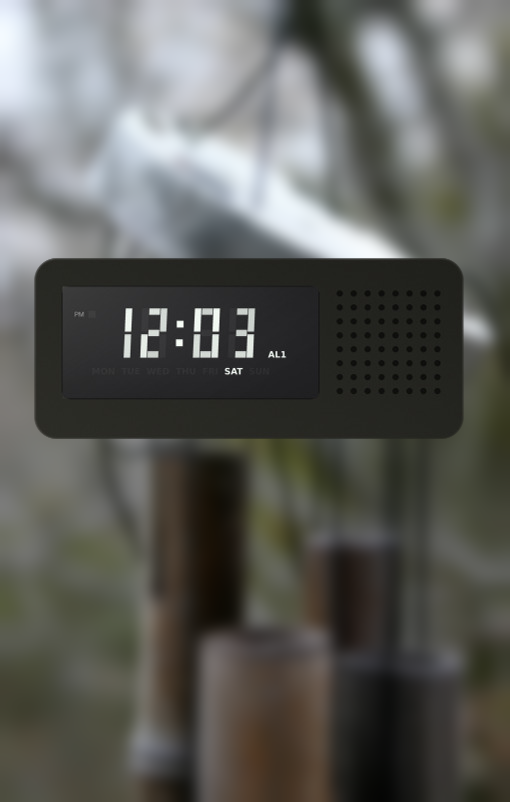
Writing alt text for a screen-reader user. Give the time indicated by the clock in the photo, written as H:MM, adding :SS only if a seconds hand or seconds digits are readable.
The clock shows 12:03
